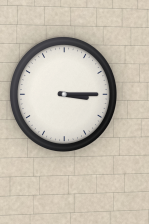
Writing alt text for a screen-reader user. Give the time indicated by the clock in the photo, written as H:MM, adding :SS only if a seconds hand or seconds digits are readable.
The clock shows 3:15
